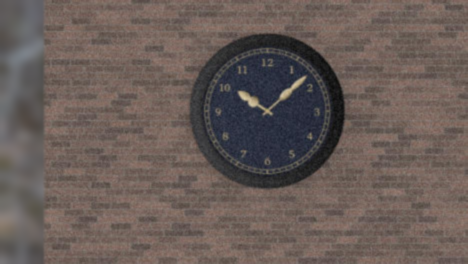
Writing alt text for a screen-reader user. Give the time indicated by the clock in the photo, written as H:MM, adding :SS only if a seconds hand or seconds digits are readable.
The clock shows 10:08
